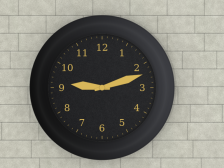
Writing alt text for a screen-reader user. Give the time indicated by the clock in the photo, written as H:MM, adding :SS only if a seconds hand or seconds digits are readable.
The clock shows 9:12
